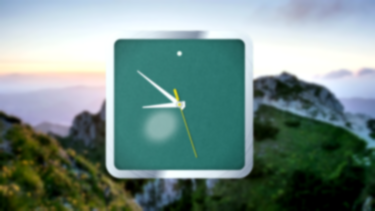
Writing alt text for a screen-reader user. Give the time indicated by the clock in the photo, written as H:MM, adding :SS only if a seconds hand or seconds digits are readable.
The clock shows 8:51:27
